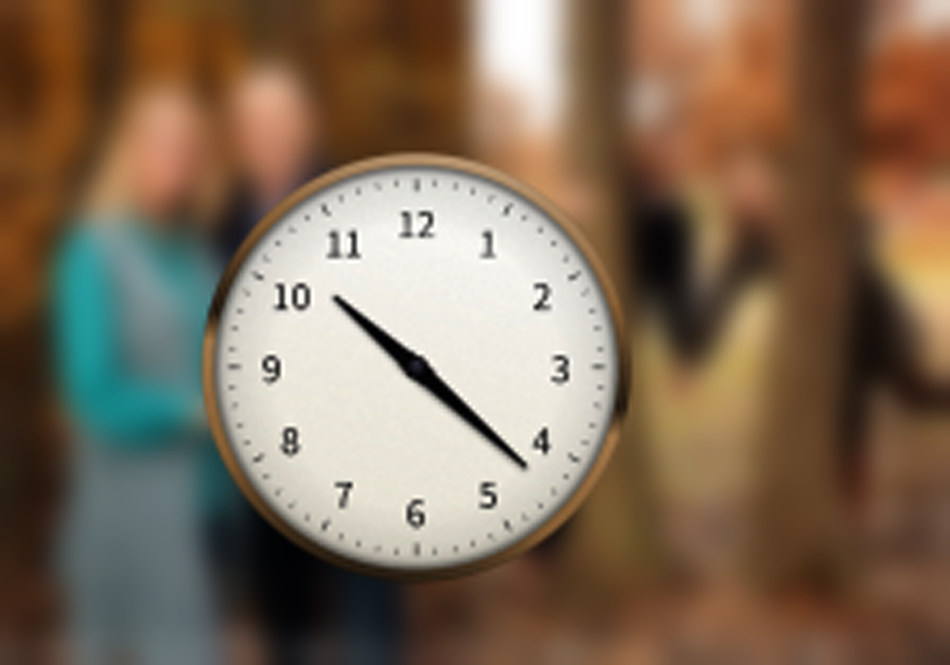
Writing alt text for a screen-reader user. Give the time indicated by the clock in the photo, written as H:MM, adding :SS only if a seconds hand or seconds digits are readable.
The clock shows 10:22
